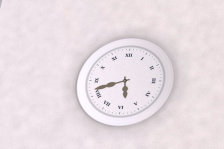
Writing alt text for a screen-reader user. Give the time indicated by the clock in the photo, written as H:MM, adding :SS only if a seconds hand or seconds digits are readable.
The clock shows 5:42
